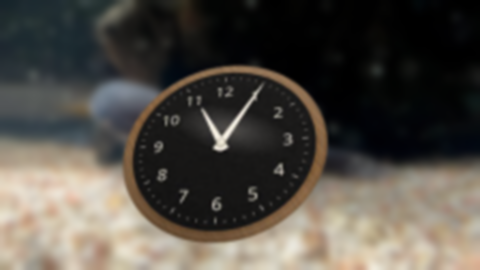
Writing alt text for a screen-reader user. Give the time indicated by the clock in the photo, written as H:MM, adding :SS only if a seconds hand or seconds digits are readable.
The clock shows 11:05
